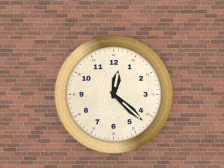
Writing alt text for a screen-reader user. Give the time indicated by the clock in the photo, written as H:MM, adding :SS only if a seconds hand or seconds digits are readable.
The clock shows 12:22
